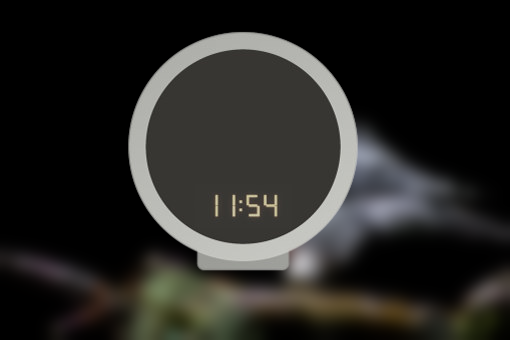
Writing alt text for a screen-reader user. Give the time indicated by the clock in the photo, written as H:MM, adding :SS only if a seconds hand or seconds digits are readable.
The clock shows 11:54
